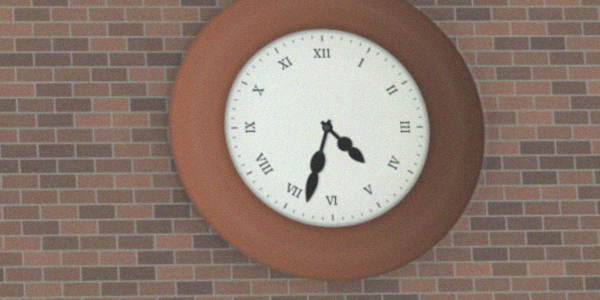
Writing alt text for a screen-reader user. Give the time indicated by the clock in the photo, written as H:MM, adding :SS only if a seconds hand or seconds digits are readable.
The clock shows 4:33
